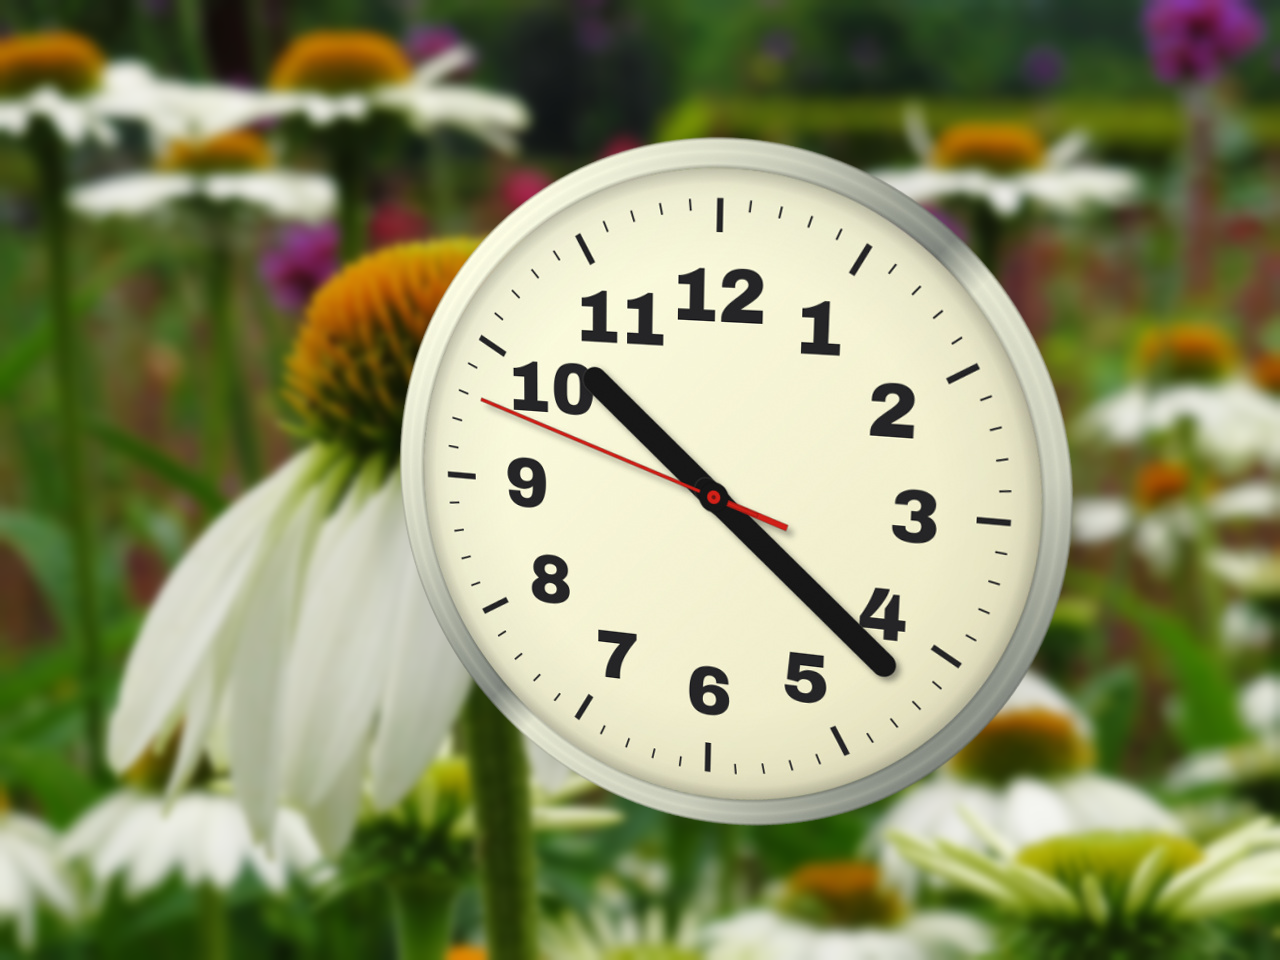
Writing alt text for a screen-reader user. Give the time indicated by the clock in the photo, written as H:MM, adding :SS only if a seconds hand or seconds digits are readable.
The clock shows 10:21:48
